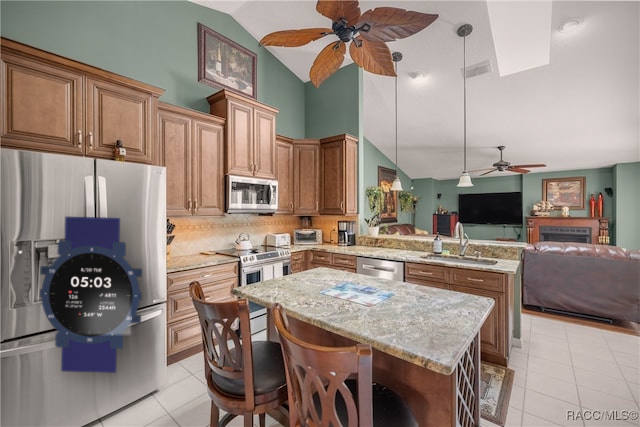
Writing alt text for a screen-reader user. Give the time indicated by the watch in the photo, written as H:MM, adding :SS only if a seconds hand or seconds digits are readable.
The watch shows 5:03
